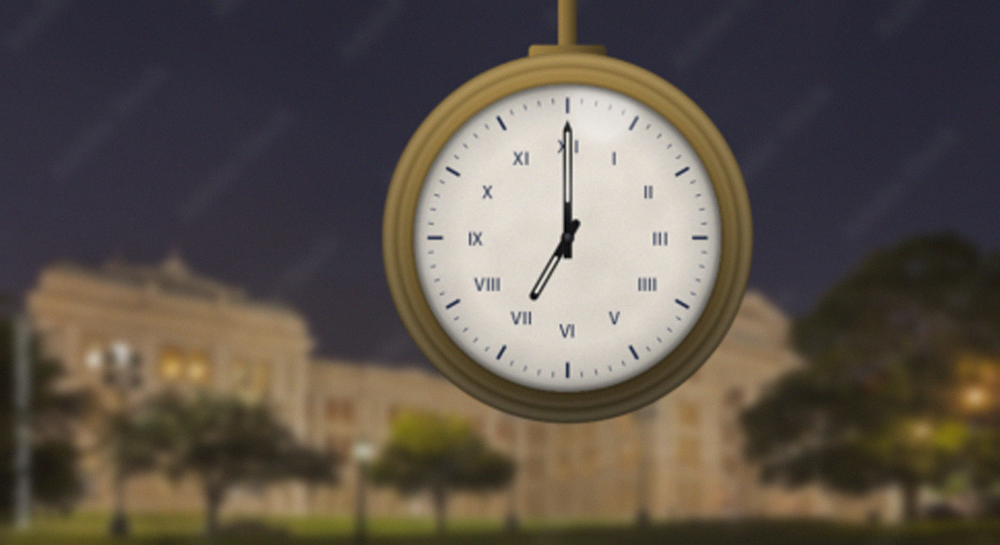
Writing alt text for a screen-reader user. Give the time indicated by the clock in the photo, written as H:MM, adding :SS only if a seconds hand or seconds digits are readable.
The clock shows 7:00
